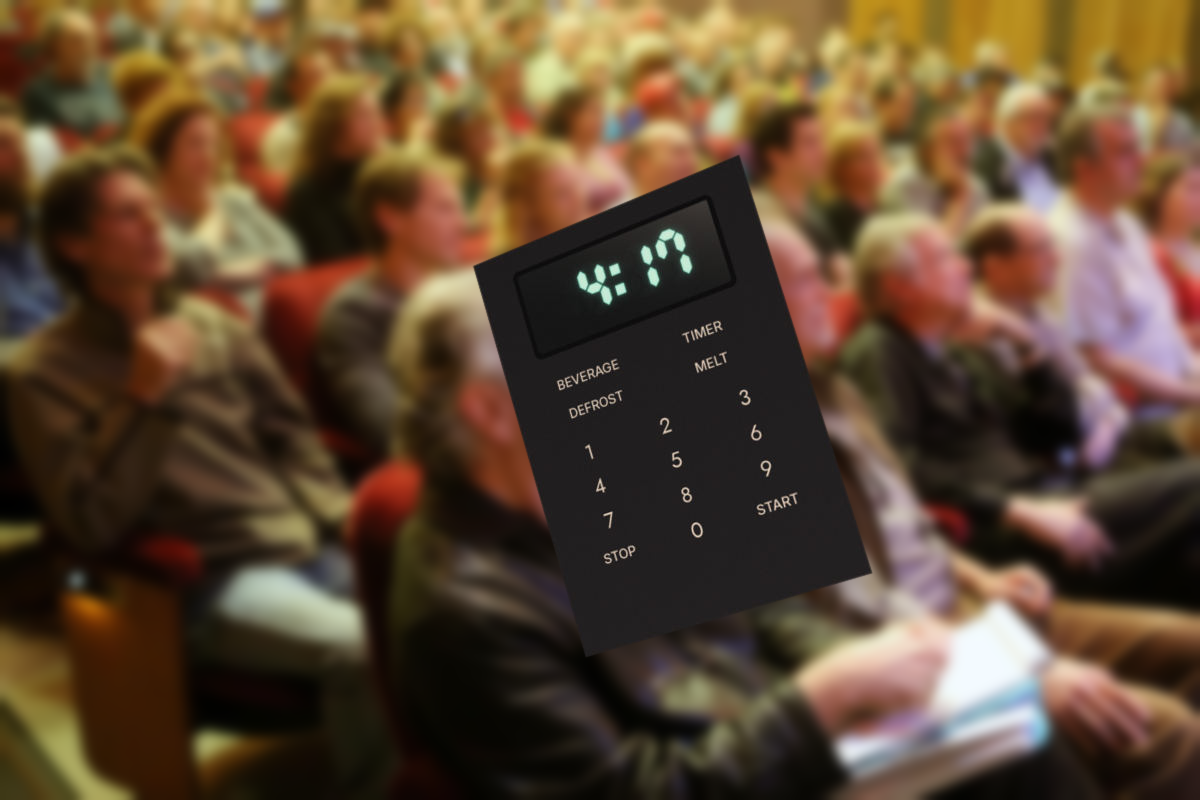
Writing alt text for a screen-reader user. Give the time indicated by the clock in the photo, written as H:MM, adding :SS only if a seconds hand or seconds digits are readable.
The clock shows 4:17
